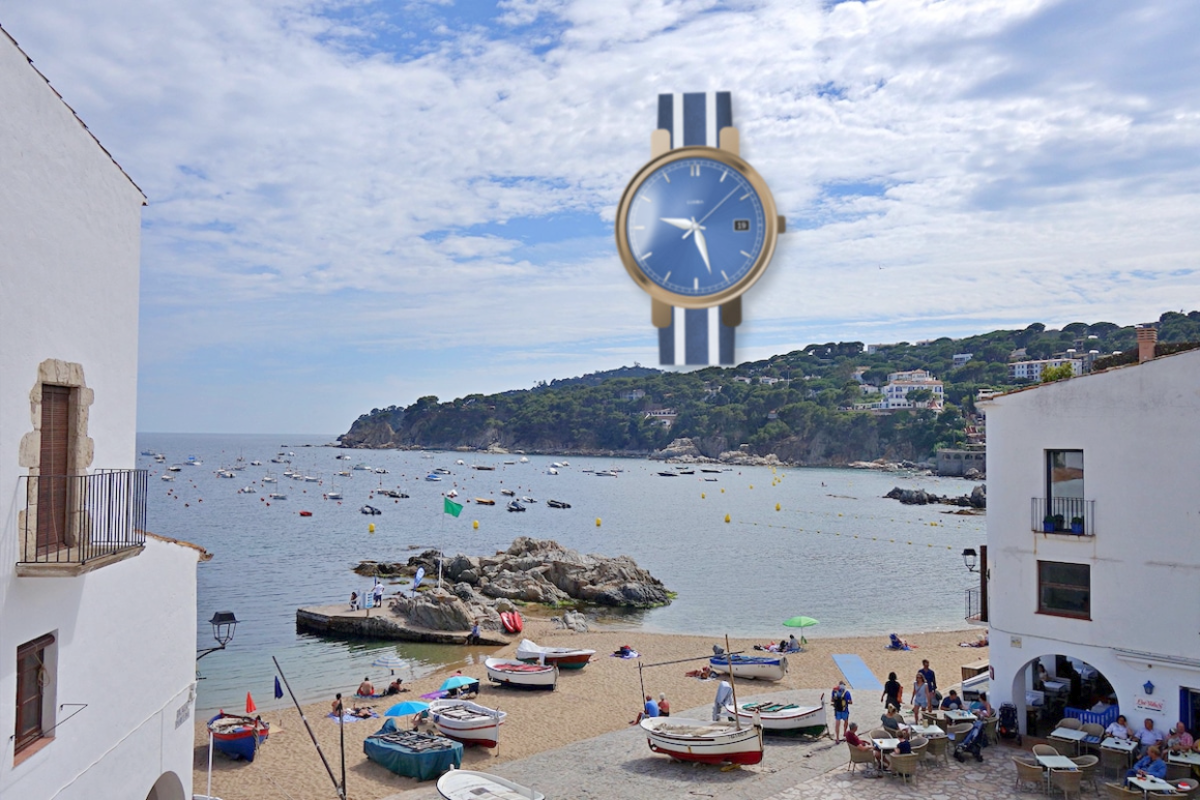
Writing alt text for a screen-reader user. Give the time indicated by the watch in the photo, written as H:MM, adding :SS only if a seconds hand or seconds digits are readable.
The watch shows 9:27:08
